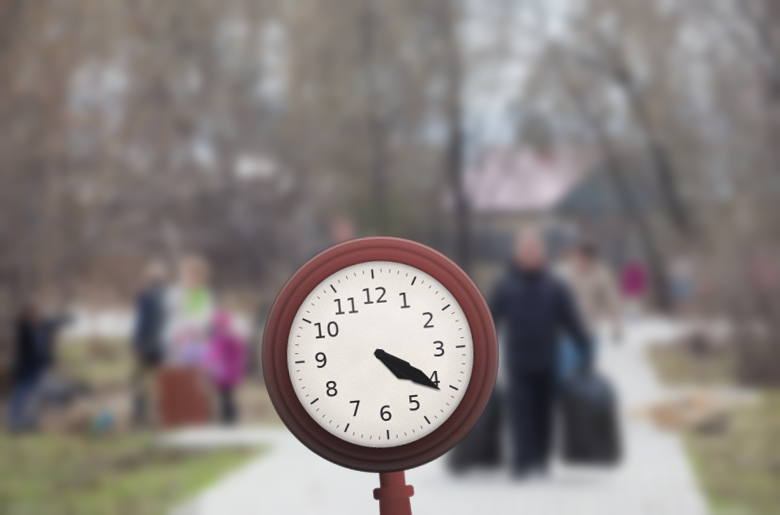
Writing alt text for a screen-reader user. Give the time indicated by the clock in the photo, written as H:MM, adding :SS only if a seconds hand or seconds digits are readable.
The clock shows 4:21
